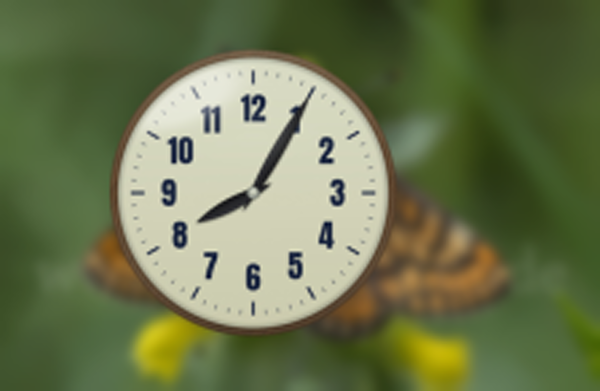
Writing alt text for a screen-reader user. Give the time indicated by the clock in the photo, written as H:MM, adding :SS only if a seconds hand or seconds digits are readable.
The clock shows 8:05
